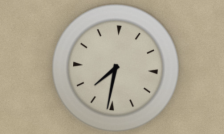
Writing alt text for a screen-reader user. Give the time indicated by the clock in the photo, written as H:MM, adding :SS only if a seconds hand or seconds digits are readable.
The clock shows 7:31
